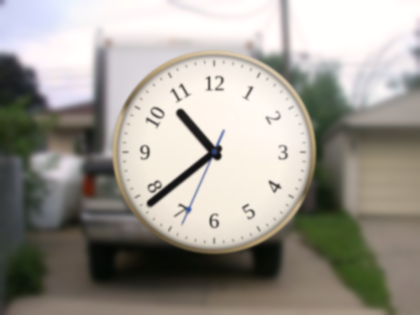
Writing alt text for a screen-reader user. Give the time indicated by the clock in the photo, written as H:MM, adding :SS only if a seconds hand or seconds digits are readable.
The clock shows 10:38:34
